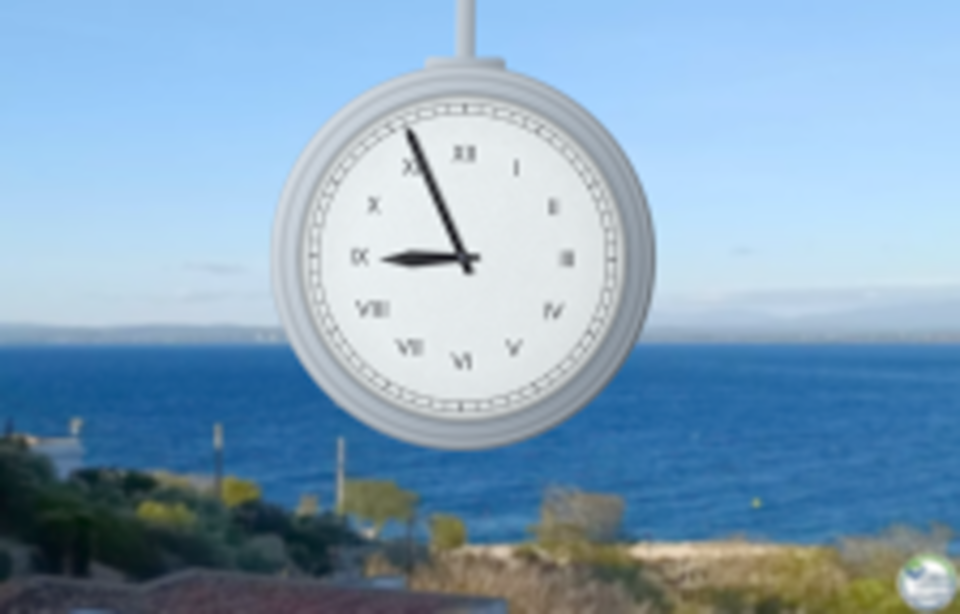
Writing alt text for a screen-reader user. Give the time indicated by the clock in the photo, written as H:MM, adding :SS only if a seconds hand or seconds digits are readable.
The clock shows 8:56
